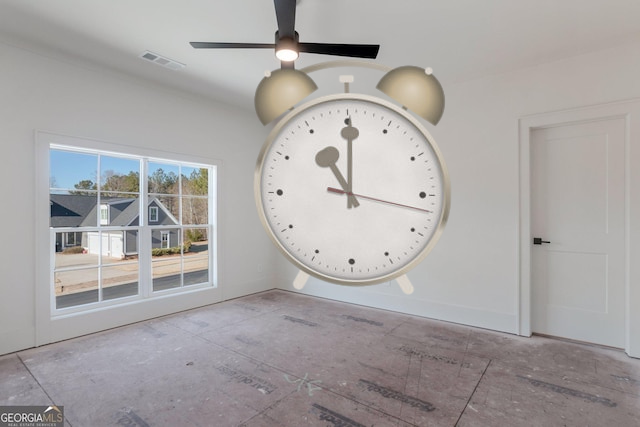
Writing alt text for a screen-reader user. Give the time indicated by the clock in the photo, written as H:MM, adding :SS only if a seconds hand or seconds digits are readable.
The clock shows 11:00:17
